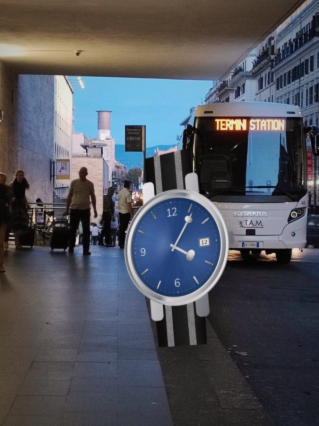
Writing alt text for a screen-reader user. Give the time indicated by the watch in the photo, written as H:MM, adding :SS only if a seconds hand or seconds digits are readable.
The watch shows 4:06
